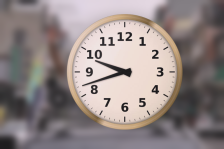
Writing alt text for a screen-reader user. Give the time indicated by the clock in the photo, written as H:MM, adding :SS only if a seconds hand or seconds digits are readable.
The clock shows 9:42
